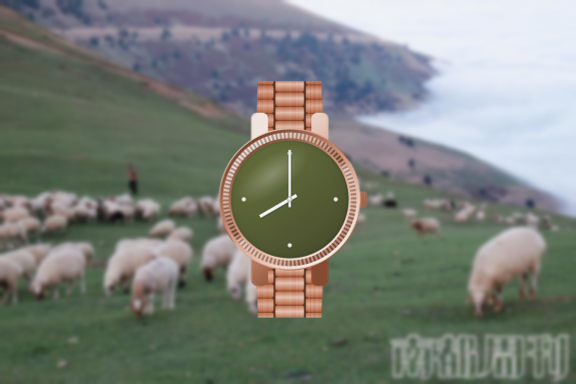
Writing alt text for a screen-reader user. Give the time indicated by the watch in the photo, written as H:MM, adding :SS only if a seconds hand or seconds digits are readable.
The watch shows 8:00
